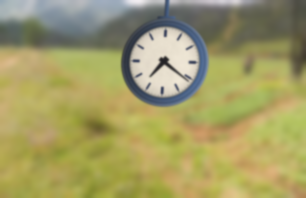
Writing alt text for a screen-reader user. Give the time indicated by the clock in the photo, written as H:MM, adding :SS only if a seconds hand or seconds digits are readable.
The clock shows 7:21
